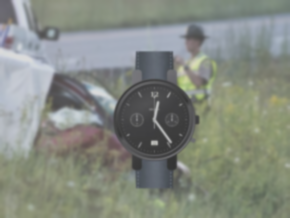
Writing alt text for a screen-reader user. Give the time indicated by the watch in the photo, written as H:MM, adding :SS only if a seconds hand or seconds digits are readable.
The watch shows 12:24
